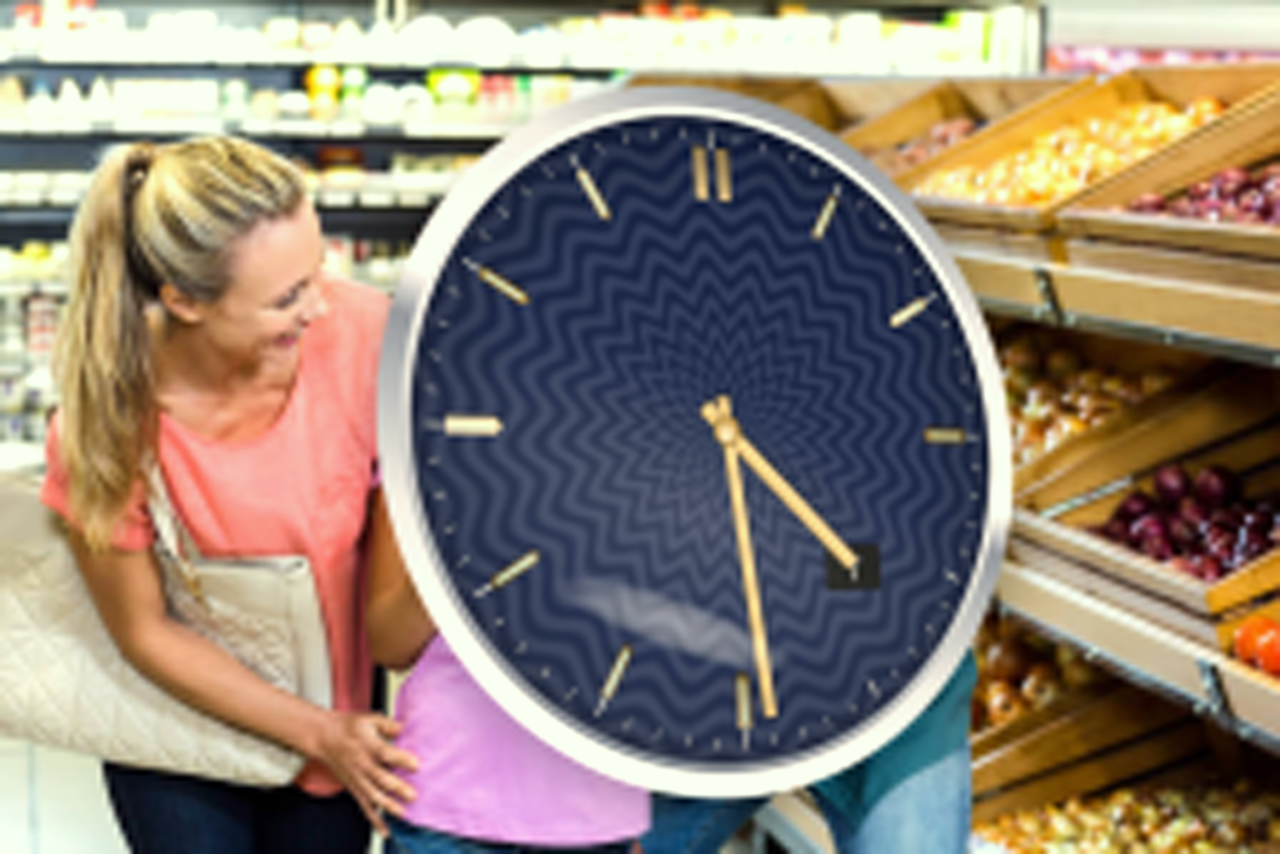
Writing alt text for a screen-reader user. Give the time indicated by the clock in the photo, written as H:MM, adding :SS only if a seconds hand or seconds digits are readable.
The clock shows 4:29
